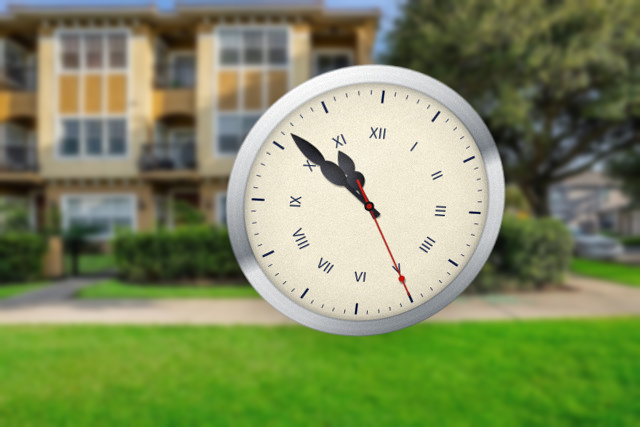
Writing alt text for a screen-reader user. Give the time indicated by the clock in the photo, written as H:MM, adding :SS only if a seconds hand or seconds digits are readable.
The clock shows 10:51:25
